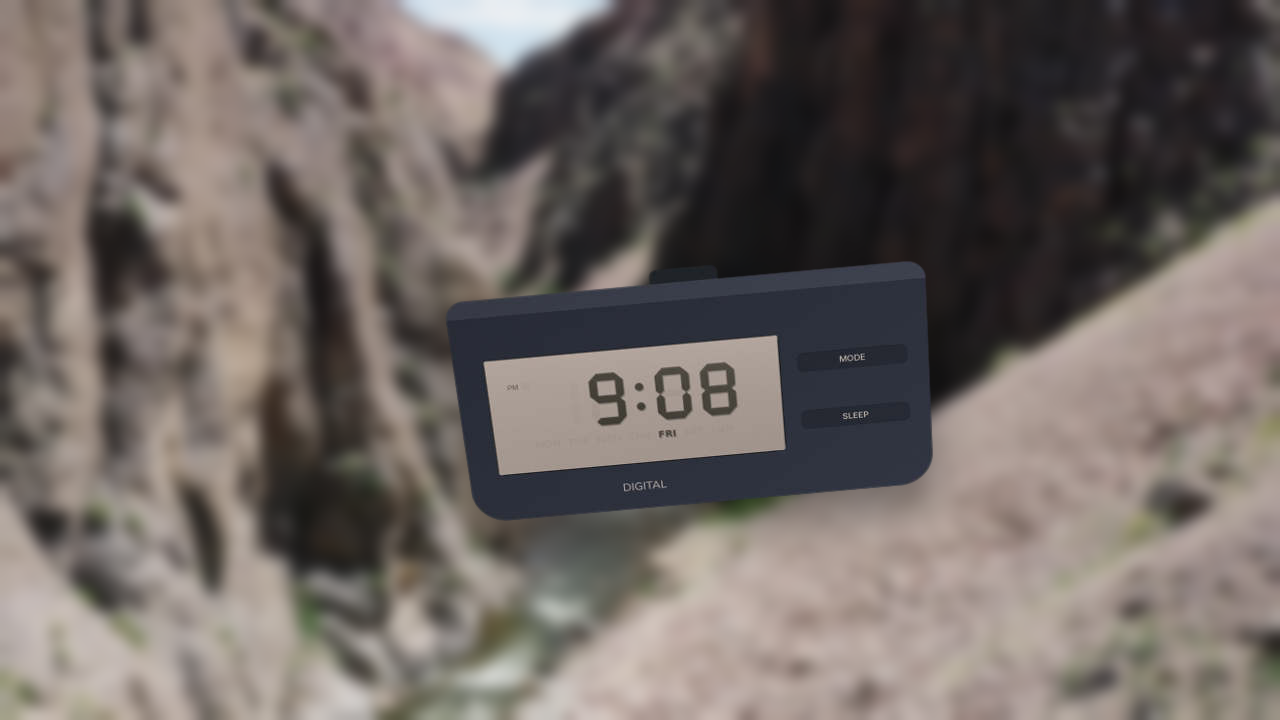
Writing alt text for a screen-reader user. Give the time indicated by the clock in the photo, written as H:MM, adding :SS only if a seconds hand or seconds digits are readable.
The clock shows 9:08
